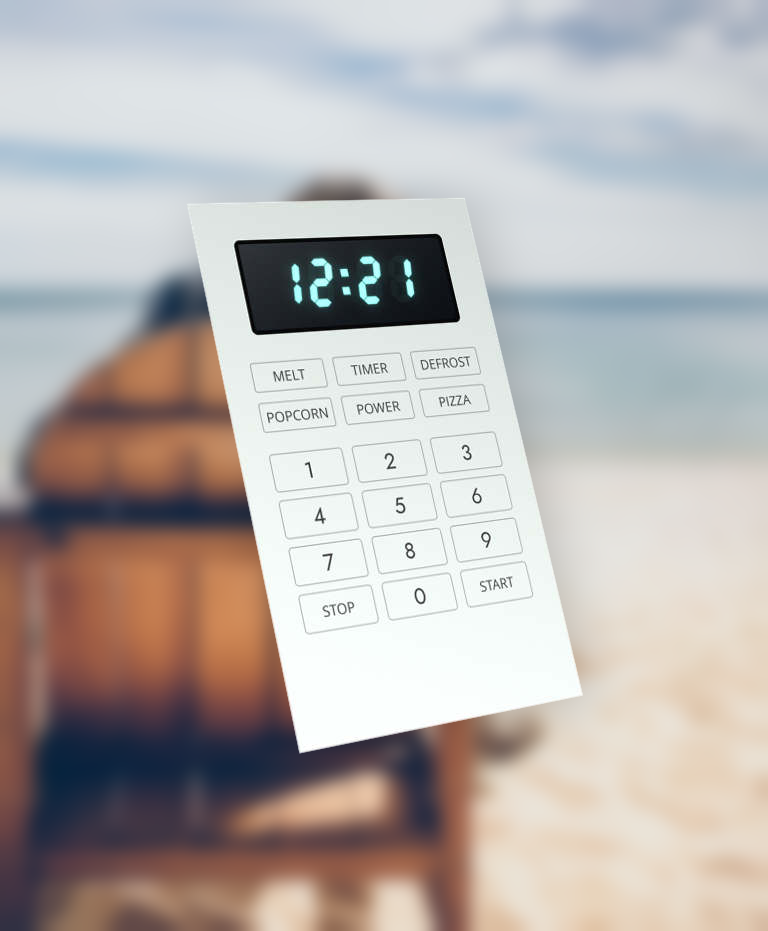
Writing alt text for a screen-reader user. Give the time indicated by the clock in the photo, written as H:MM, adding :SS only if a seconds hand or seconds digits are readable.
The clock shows 12:21
